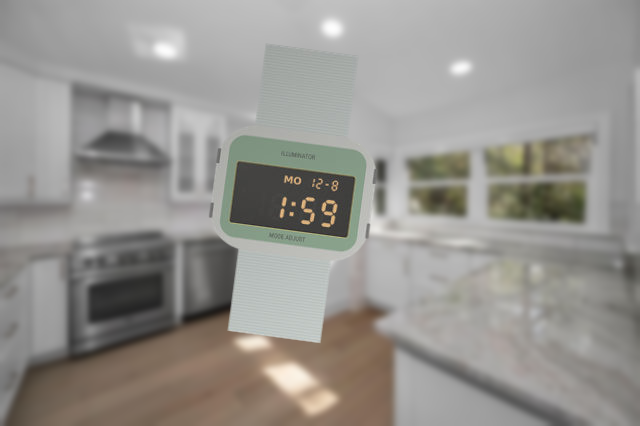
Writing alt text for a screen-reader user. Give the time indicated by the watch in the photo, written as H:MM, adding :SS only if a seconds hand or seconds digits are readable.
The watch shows 1:59
